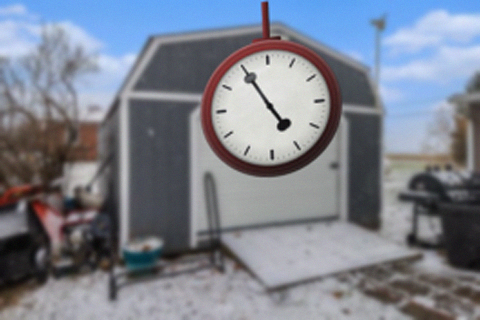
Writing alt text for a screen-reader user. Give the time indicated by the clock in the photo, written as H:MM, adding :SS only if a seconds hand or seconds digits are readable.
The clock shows 4:55
